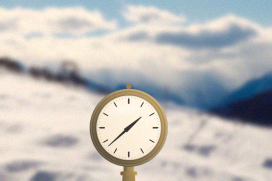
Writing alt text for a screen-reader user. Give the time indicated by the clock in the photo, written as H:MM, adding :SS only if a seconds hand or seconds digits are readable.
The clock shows 1:38
